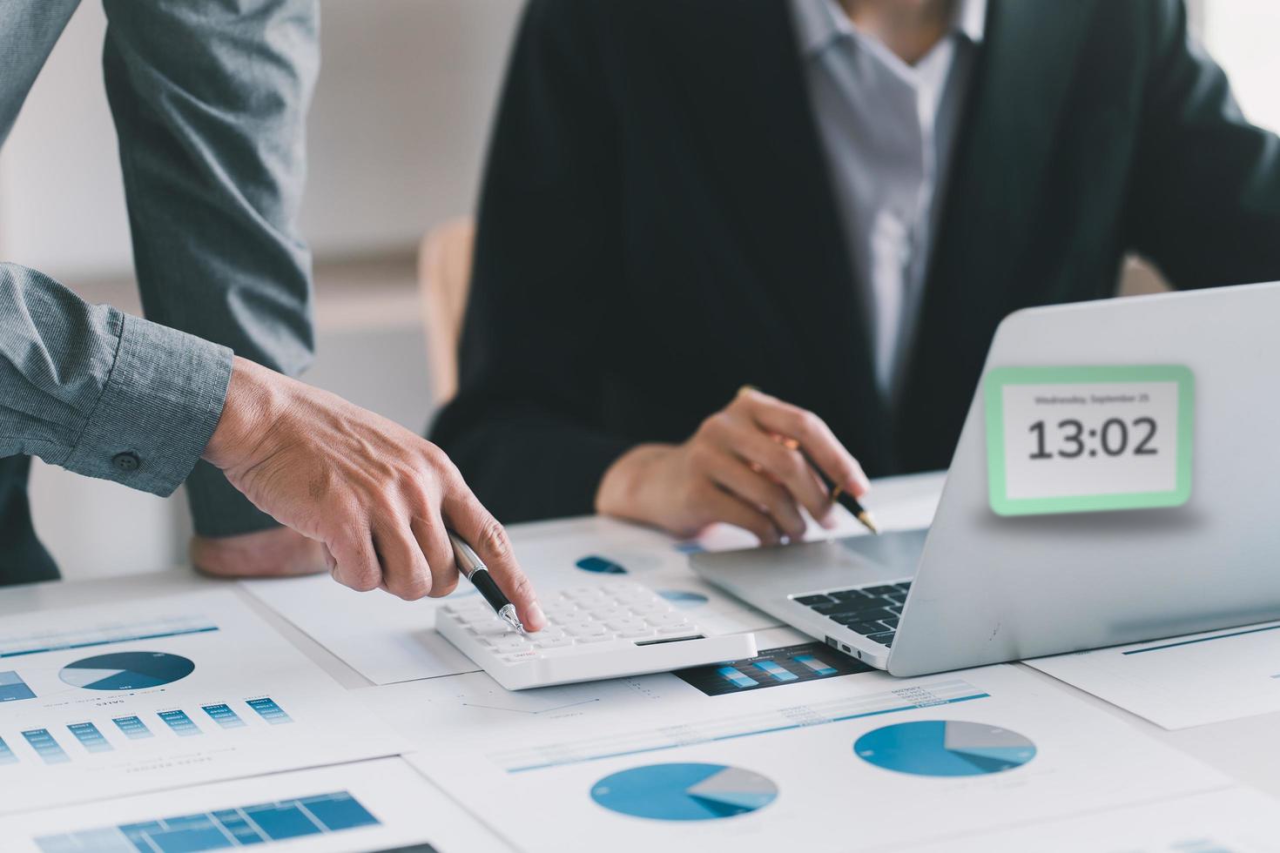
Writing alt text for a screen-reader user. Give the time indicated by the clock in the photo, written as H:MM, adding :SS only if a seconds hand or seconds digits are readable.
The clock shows 13:02
